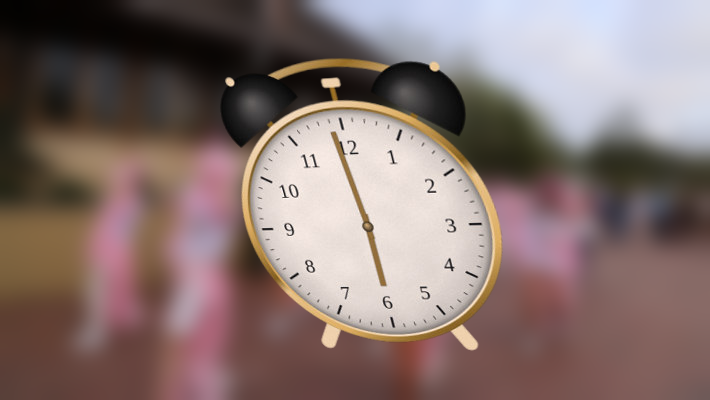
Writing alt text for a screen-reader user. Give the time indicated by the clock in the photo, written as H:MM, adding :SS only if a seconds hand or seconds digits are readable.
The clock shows 5:59
